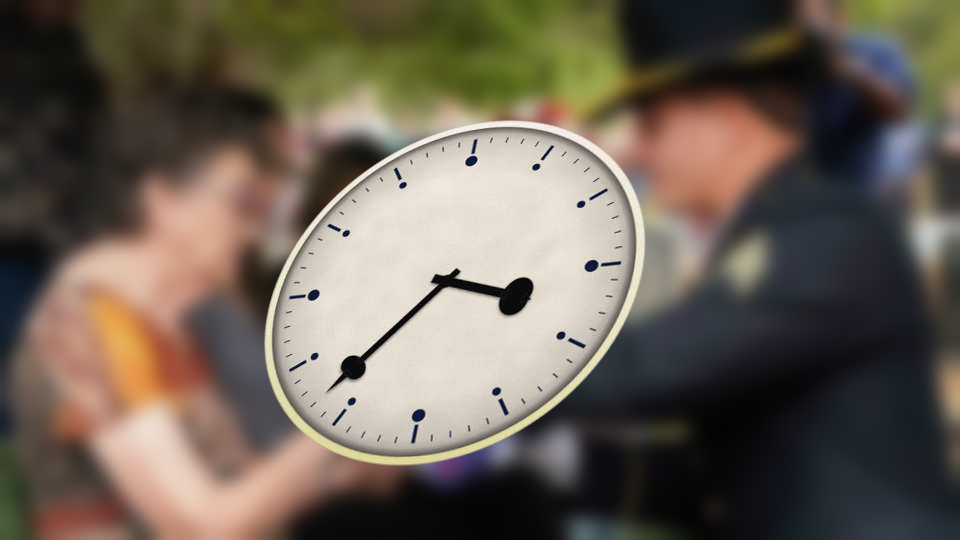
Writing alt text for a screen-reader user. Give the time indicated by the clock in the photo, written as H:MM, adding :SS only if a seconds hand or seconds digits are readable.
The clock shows 3:37
